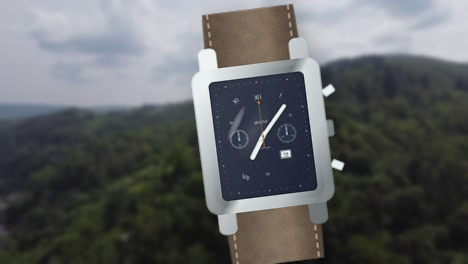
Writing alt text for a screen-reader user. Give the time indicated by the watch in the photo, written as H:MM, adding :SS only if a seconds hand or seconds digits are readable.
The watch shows 7:07
